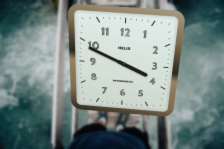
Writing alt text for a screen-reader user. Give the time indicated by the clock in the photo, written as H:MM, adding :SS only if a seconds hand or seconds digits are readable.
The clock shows 3:49
